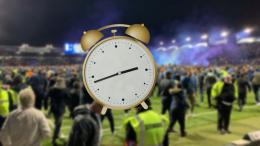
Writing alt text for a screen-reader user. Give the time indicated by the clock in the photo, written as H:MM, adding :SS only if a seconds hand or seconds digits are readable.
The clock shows 2:43
